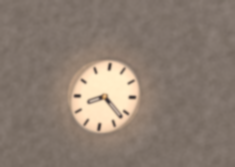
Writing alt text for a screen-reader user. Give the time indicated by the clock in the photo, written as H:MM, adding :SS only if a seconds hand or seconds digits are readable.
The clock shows 8:22
